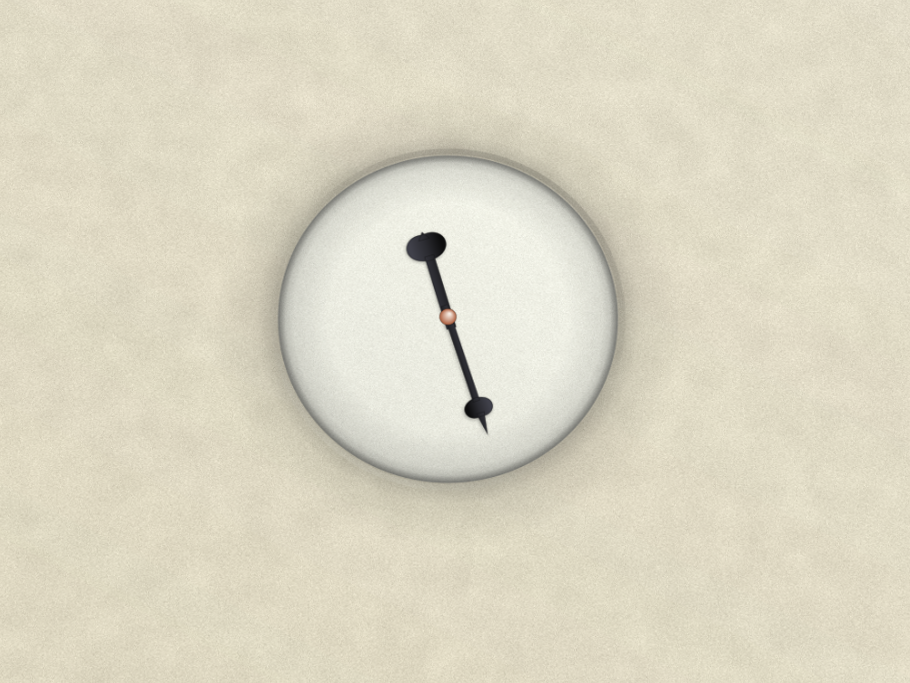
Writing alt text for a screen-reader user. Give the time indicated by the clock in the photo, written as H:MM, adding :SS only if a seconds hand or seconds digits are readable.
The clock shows 11:27
